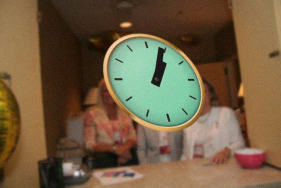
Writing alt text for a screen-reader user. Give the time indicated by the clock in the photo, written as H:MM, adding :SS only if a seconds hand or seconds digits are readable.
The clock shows 1:04
